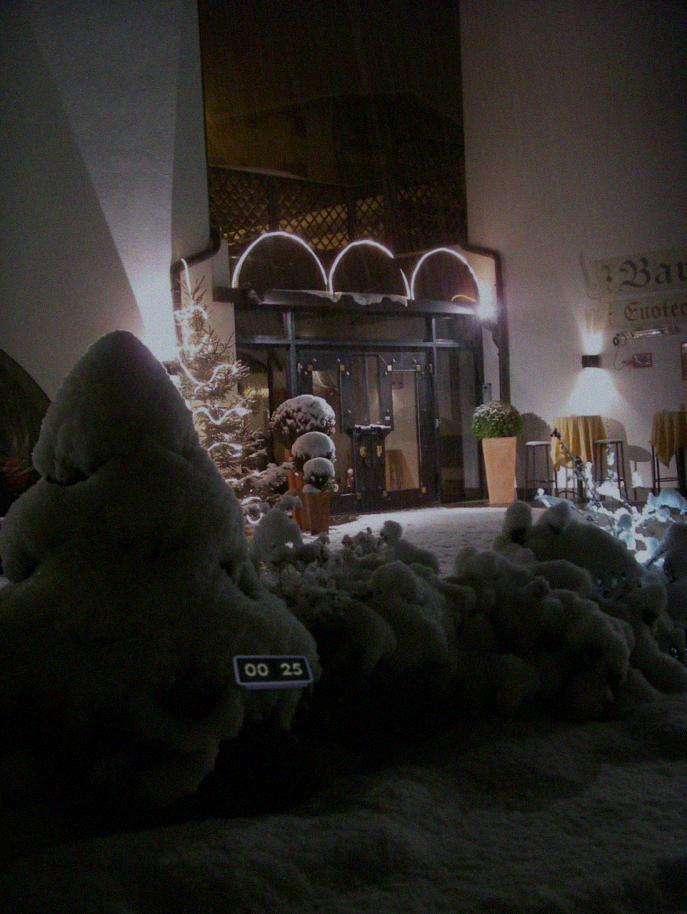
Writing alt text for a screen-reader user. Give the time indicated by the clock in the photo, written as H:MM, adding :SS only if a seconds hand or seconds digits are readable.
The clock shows 0:25
